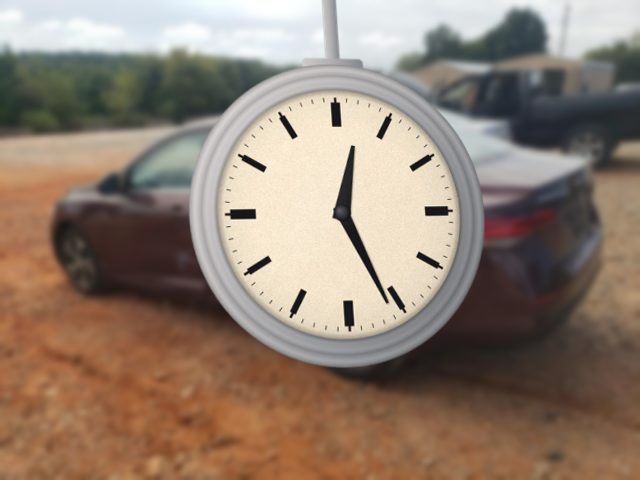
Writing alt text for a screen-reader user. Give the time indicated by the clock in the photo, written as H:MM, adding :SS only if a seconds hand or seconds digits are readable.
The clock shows 12:26
